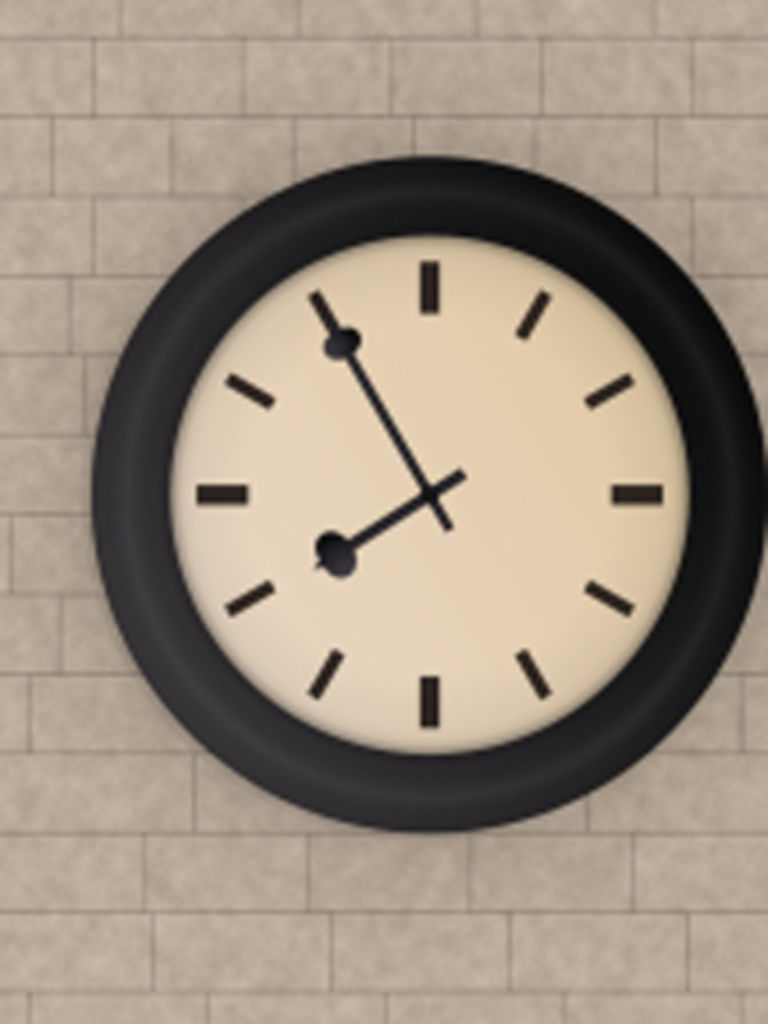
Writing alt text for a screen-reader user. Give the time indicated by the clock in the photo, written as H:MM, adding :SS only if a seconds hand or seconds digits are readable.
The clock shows 7:55
